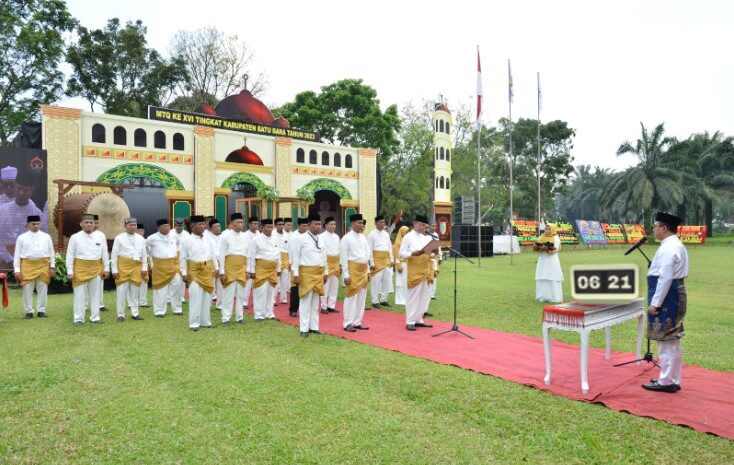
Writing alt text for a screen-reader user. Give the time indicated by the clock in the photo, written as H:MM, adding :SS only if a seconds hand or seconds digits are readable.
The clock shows 6:21
